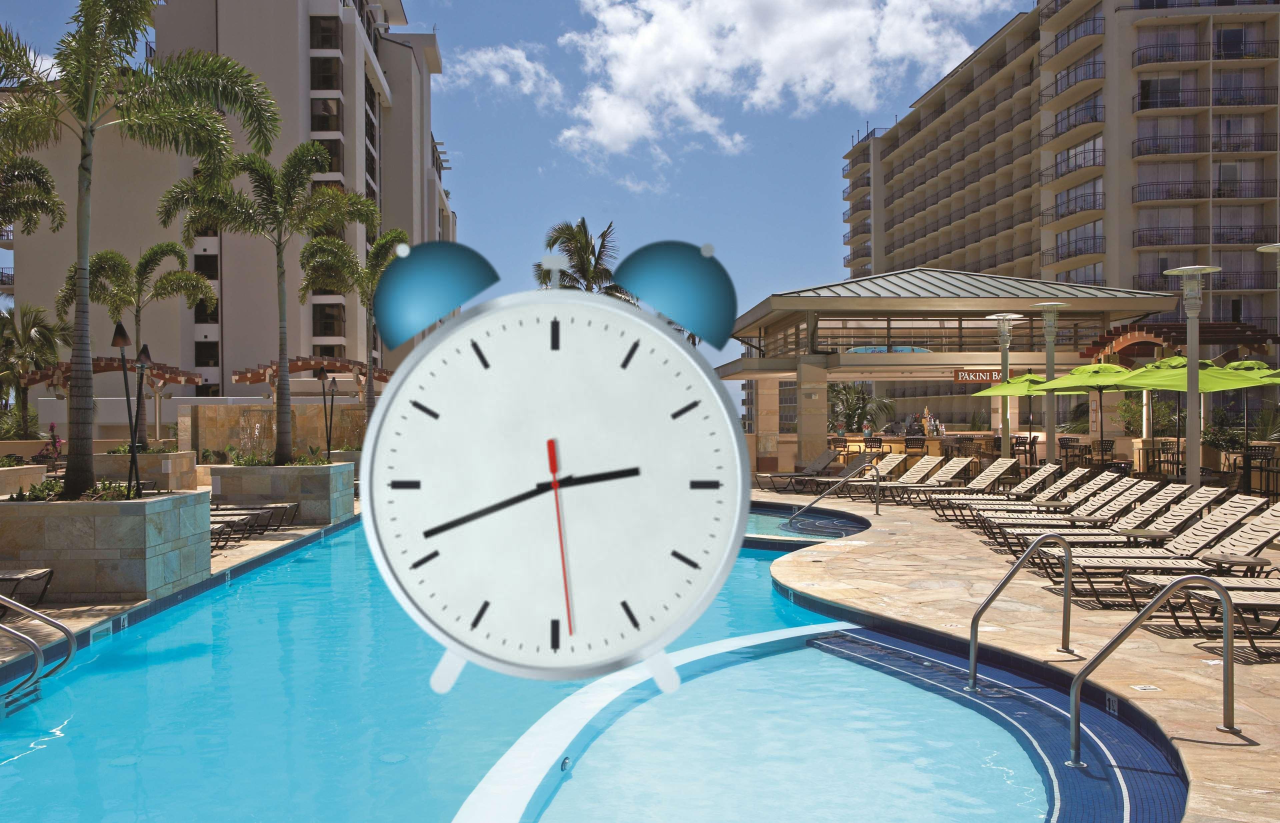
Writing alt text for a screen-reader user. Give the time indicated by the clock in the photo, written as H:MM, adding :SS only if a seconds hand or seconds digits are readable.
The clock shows 2:41:29
